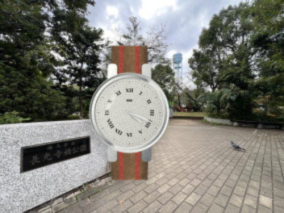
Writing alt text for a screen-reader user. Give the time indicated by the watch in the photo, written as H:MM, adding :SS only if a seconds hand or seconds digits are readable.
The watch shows 4:19
